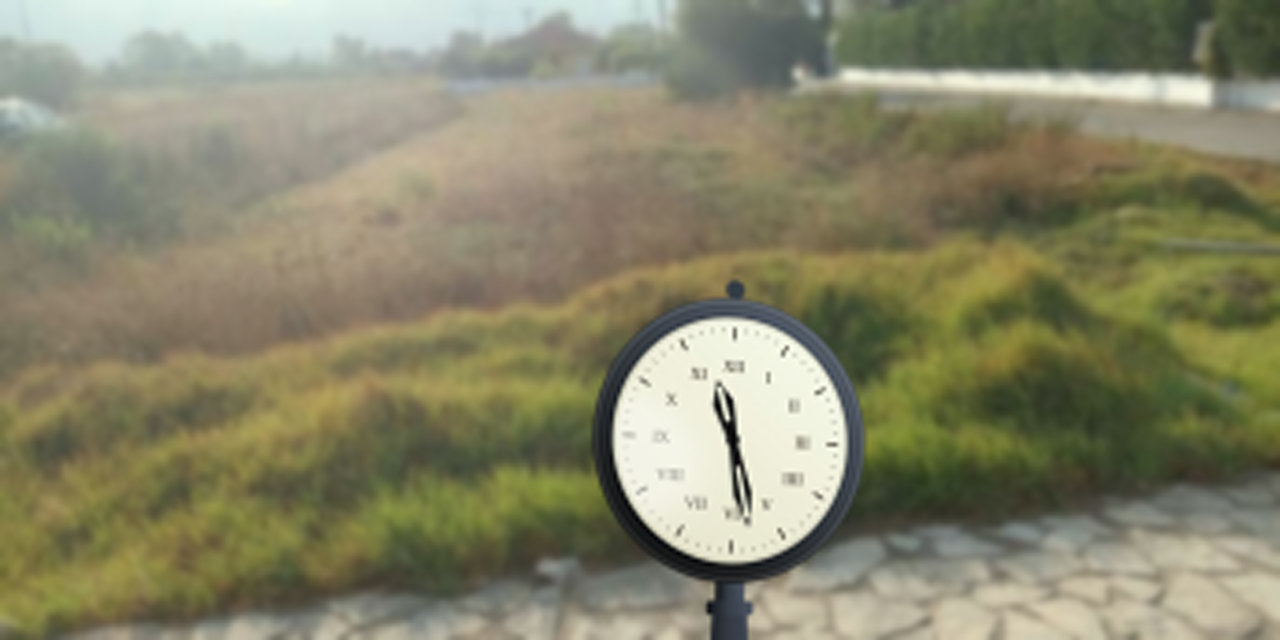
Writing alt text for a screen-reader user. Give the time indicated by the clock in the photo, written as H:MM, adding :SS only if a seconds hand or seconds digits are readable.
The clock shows 11:28
